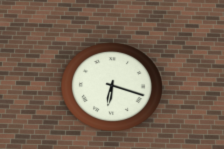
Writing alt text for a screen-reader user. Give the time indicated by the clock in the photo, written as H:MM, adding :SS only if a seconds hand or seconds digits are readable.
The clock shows 6:18
